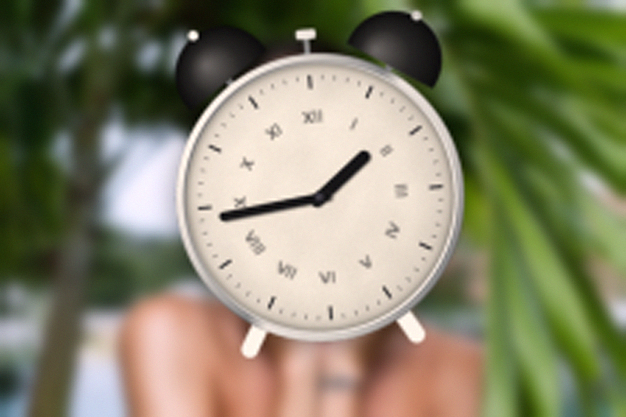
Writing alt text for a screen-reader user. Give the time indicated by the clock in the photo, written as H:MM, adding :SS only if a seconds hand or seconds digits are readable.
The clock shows 1:44
